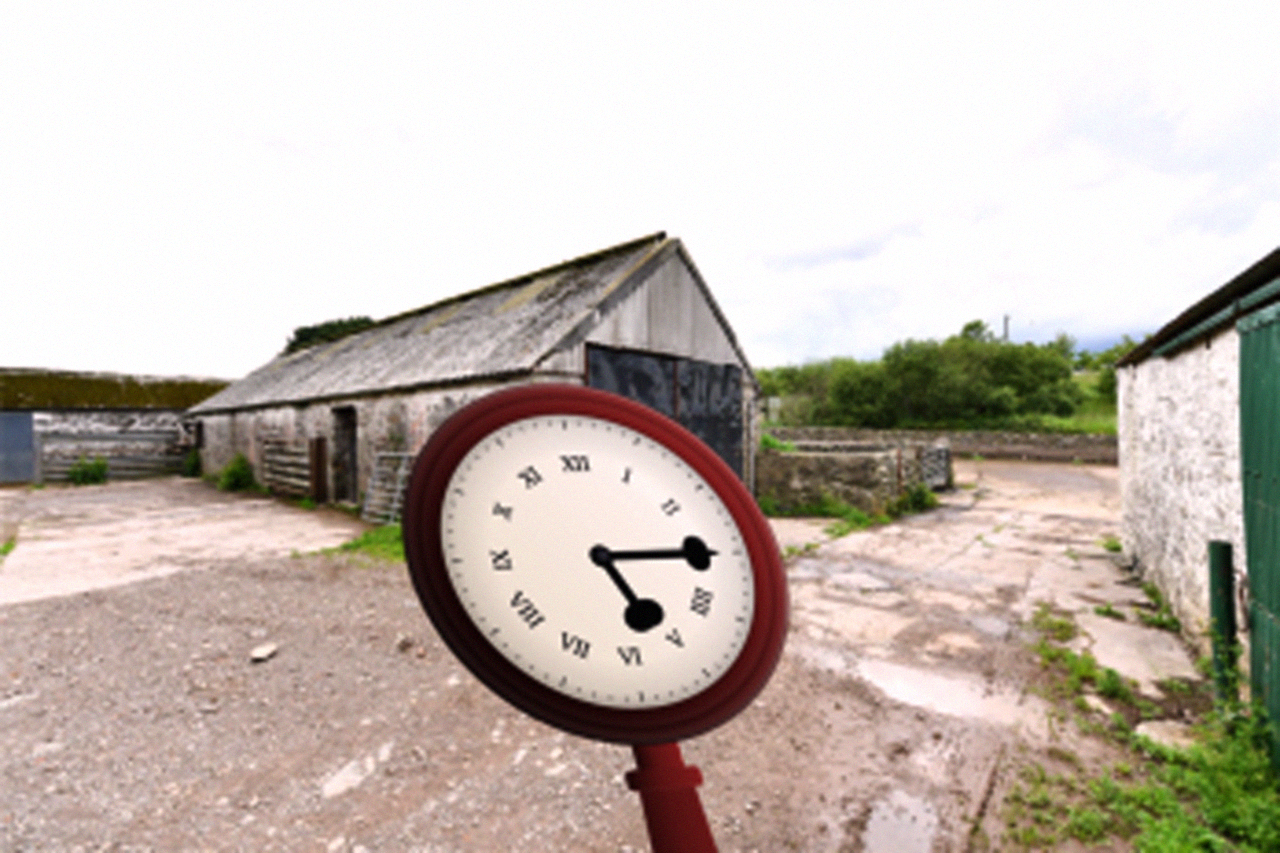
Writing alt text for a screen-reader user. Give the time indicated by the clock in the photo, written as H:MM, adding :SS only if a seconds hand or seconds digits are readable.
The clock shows 5:15
